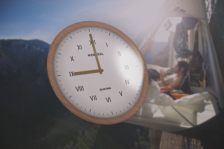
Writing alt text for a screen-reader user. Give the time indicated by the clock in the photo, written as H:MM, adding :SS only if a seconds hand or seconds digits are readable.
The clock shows 9:00
